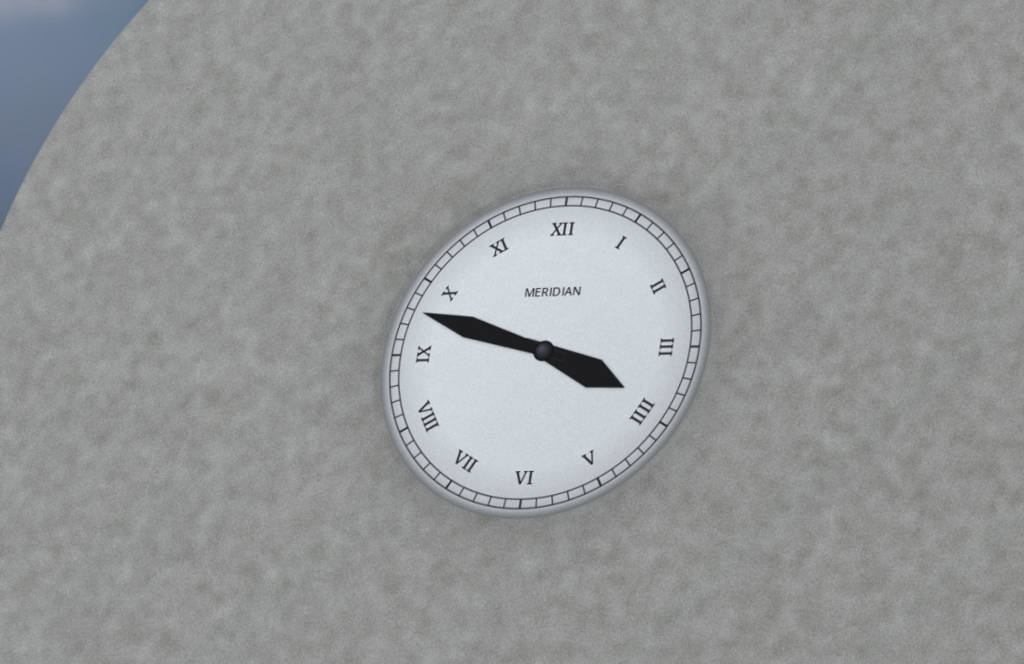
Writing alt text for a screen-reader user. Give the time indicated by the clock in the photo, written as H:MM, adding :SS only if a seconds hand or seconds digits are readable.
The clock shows 3:48
